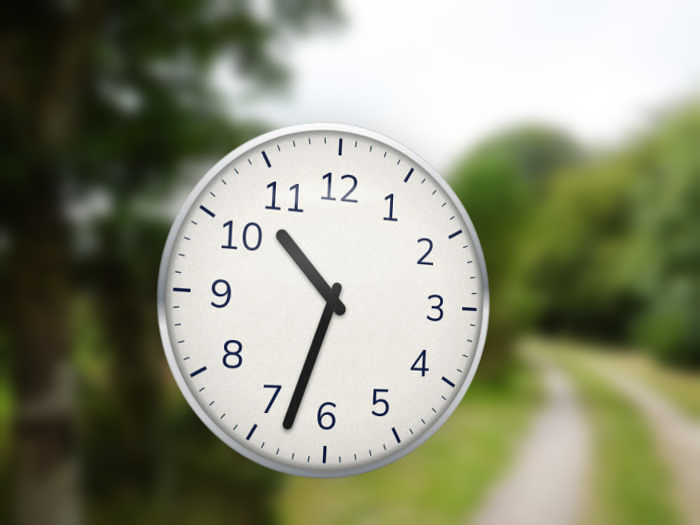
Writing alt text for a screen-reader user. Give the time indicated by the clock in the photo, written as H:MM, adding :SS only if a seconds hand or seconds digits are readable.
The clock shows 10:33
